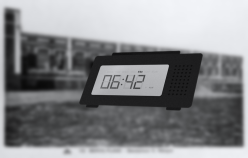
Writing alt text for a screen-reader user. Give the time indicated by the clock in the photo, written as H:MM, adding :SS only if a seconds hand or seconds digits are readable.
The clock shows 6:42
